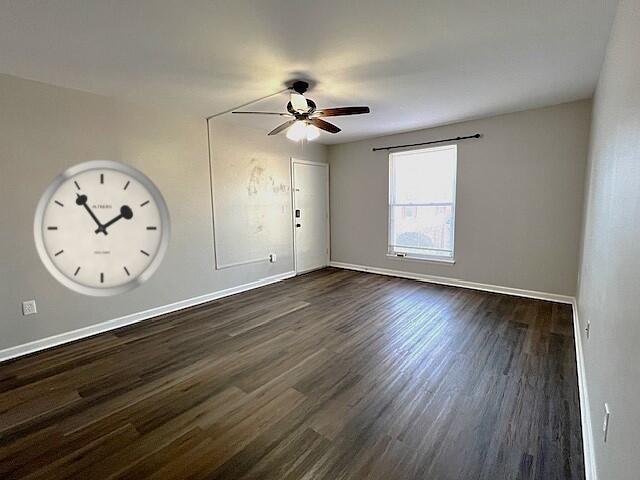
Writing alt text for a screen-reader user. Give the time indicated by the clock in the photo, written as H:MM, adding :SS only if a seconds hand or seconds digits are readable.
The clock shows 1:54
